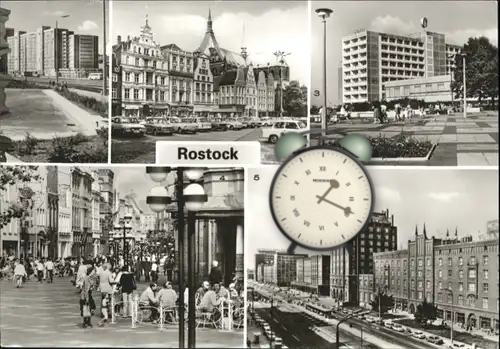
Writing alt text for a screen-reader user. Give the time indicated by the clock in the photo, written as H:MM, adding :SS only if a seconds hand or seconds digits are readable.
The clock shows 1:19
